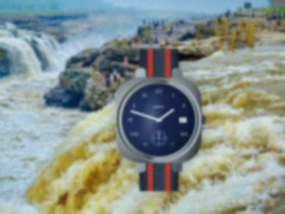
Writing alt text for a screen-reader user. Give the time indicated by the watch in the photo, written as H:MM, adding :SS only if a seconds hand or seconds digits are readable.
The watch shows 1:48
